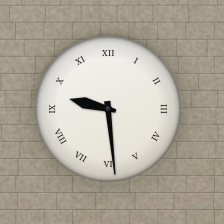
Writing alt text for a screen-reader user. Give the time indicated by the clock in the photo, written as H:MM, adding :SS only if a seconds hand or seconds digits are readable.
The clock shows 9:29
